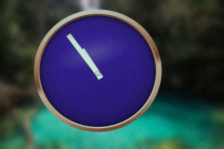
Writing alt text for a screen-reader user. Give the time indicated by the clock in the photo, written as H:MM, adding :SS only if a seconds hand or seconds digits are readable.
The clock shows 10:54
